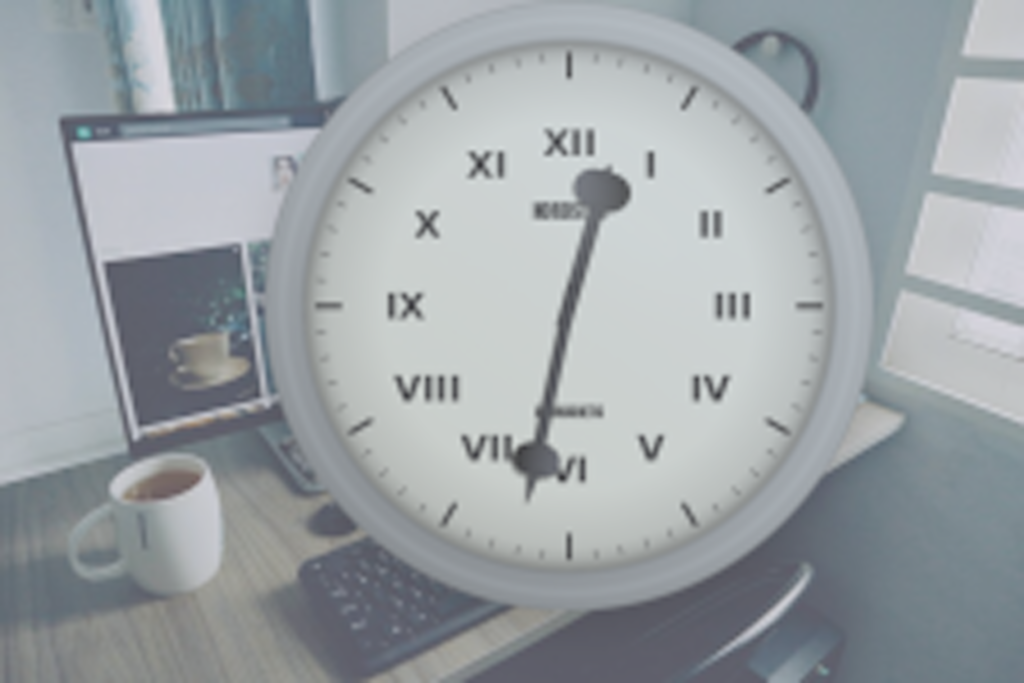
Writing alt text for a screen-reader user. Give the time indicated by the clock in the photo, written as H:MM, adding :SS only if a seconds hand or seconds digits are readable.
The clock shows 12:32
